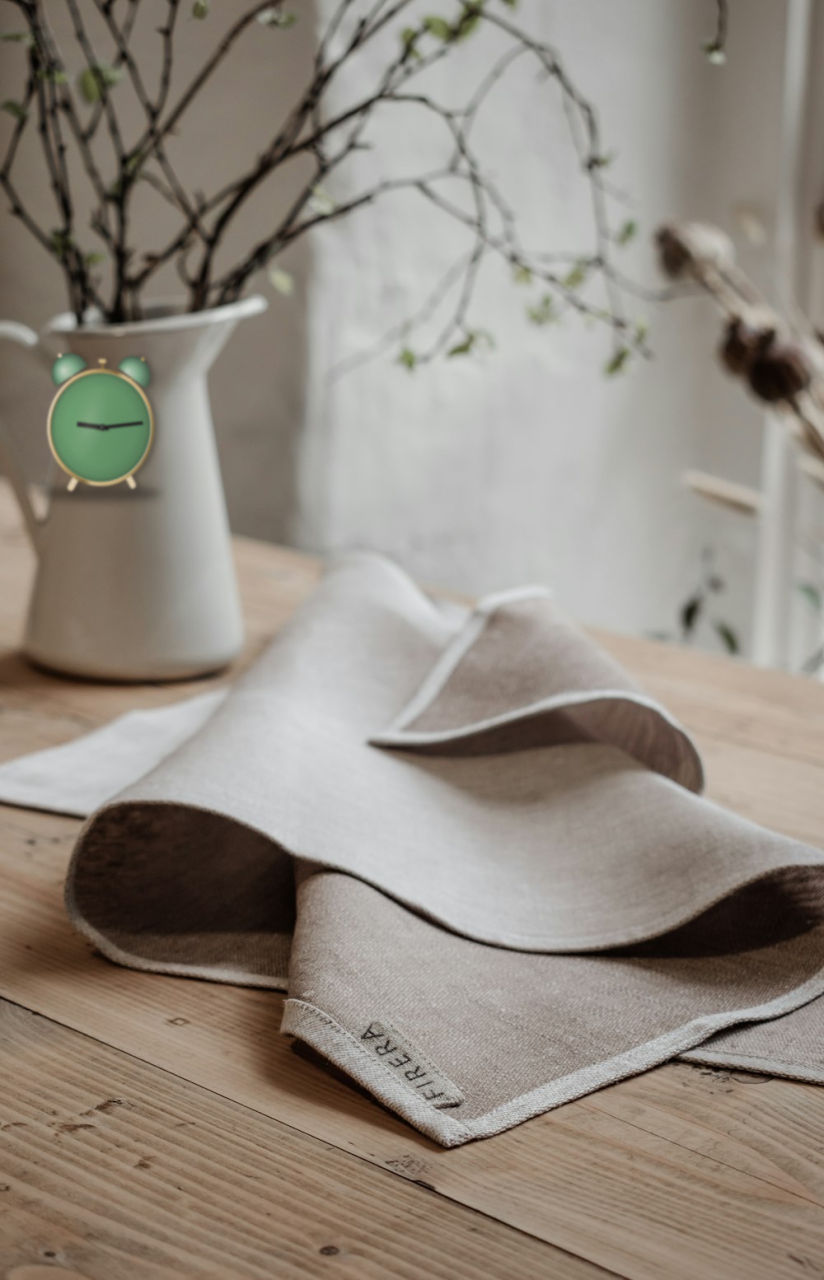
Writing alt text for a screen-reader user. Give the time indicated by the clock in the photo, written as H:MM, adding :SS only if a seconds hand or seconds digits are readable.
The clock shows 9:14
